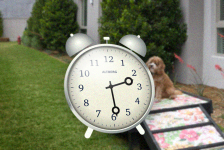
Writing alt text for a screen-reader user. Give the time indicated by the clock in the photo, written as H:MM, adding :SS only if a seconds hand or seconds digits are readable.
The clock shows 2:29
